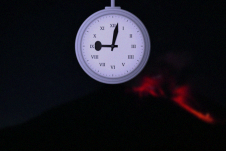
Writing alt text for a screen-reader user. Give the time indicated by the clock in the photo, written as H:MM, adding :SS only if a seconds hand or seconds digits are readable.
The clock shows 9:02
